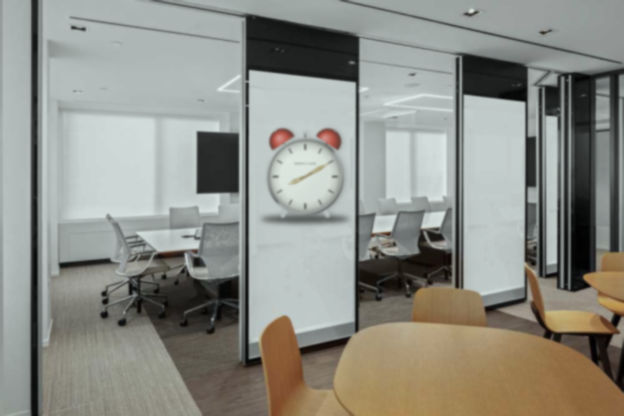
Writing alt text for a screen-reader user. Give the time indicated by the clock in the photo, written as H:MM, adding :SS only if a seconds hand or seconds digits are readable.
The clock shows 8:10
